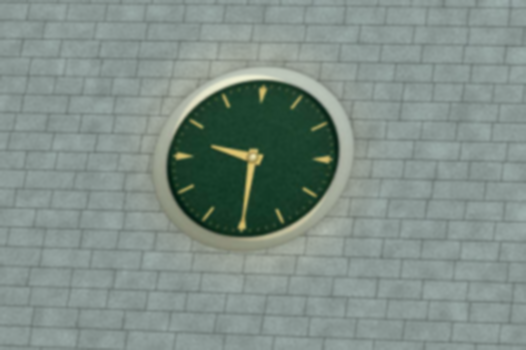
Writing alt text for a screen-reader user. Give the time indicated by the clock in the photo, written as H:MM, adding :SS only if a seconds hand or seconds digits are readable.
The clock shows 9:30
